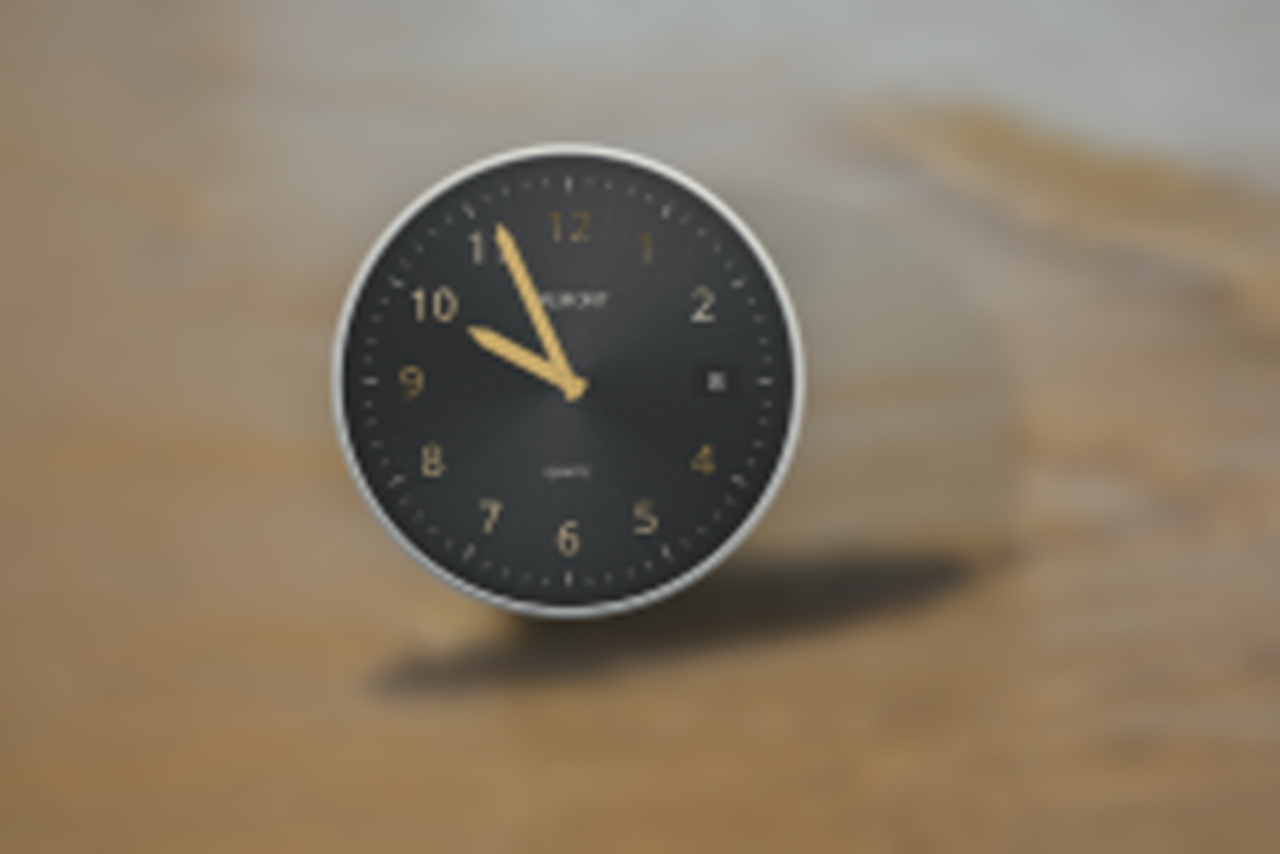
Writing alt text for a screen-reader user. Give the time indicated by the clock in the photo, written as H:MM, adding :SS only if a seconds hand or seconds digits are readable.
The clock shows 9:56
